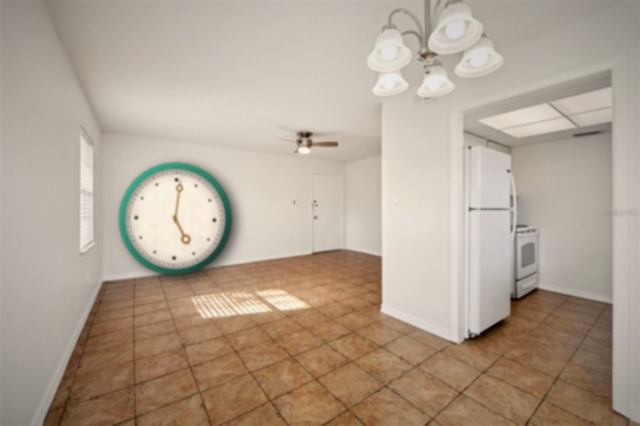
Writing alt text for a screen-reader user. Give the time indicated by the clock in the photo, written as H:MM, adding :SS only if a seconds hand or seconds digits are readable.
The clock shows 5:01
